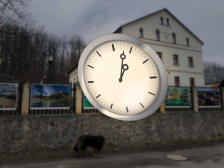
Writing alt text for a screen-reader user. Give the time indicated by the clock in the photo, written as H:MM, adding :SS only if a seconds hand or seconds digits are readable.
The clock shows 1:03
